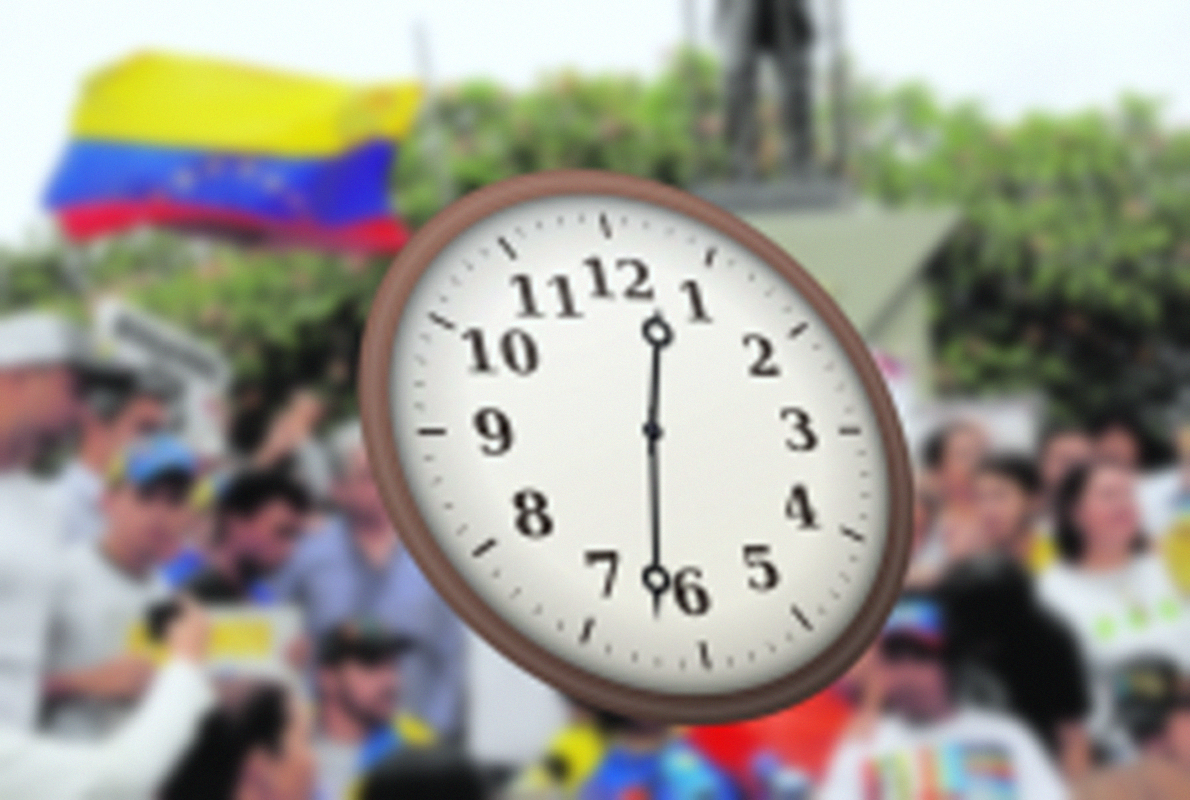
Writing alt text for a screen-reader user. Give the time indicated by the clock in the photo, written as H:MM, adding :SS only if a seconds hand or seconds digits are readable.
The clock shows 12:32
